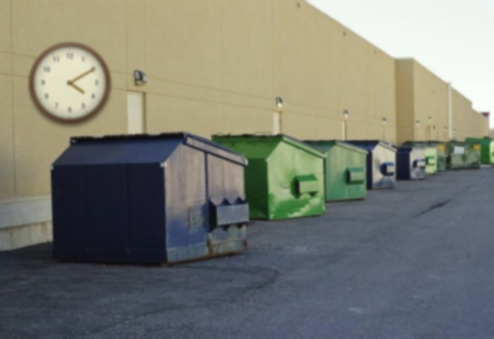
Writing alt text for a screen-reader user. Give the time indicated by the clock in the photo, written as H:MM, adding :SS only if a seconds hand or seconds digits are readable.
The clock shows 4:10
